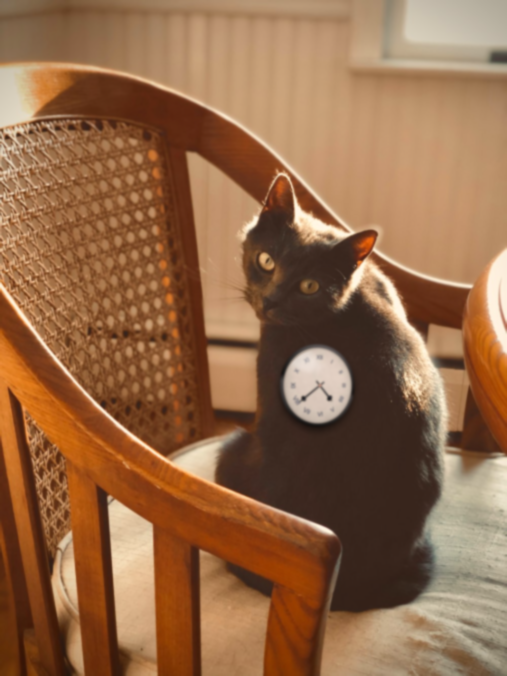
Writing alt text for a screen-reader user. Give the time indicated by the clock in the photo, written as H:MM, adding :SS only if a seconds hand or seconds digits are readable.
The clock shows 4:39
